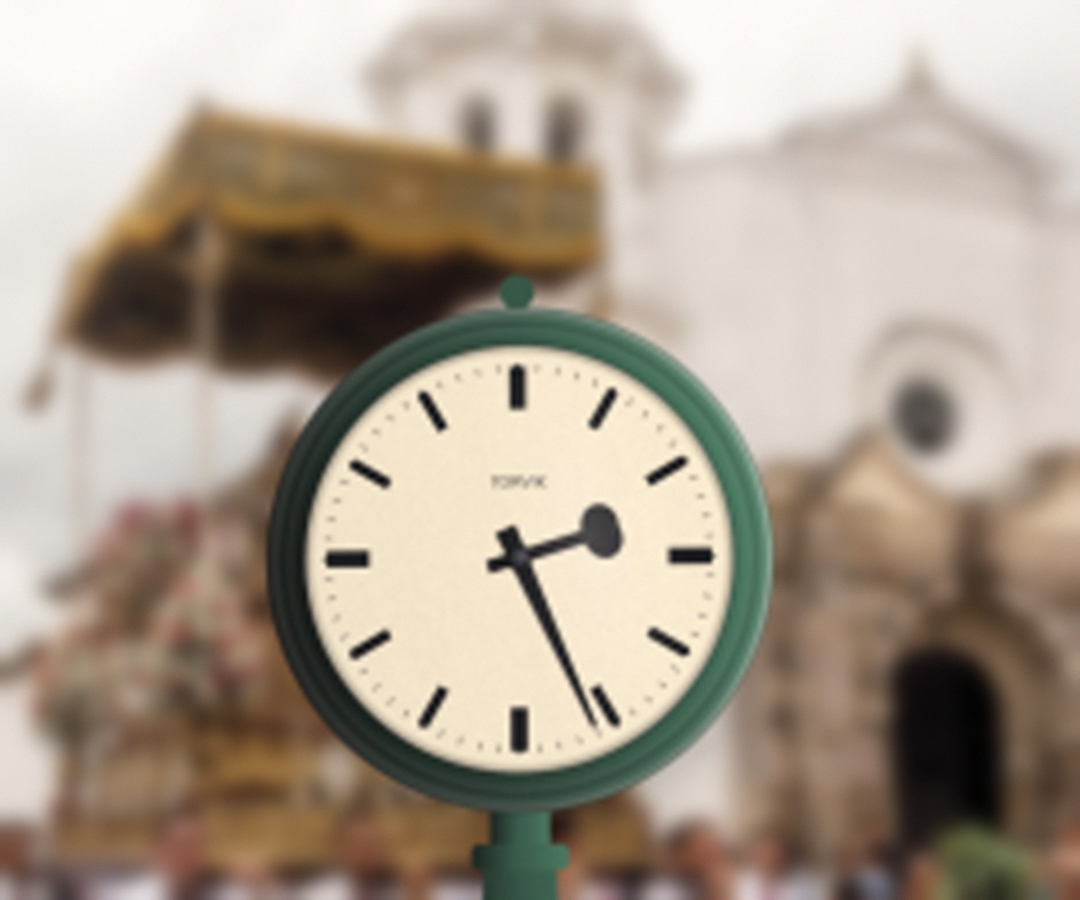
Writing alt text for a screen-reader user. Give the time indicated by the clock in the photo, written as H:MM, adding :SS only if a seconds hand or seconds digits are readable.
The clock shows 2:26
